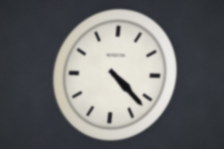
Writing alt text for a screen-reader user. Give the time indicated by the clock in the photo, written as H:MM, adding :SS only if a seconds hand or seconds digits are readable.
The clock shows 4:22
